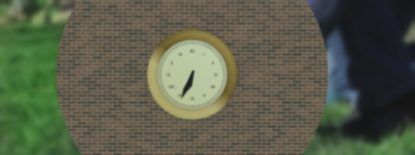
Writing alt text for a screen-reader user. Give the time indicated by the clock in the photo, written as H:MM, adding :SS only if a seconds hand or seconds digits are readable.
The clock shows 6:34
